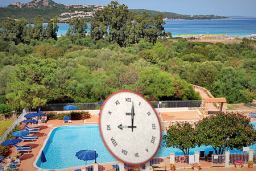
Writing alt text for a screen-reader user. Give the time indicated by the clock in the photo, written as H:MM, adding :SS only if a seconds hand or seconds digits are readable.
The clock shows 9:02
